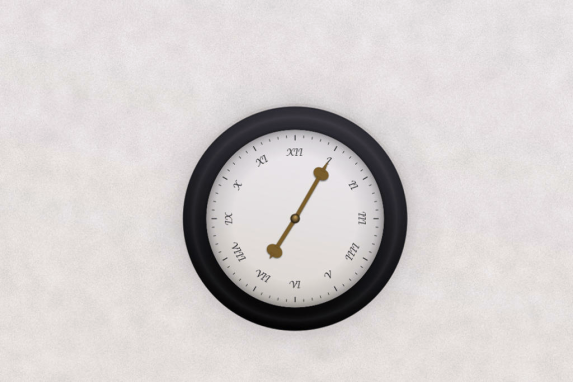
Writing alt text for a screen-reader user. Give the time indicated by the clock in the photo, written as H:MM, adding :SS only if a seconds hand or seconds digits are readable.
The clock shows 7:05
